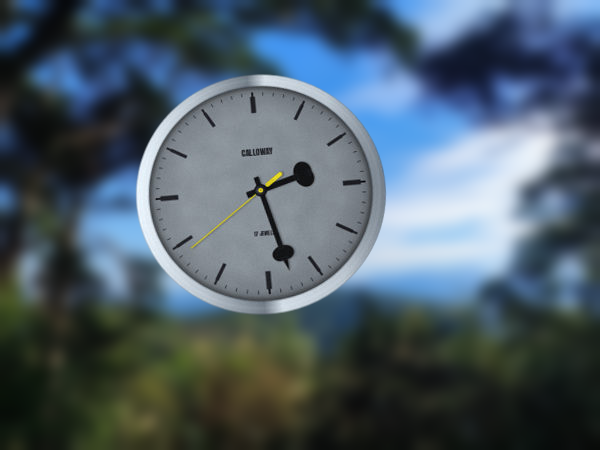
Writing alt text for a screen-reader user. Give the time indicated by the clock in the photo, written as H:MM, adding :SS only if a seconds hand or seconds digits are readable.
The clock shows 2:27:39
